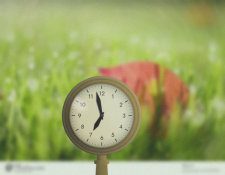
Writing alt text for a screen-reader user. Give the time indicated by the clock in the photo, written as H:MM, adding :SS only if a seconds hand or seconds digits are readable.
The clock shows 6:58
